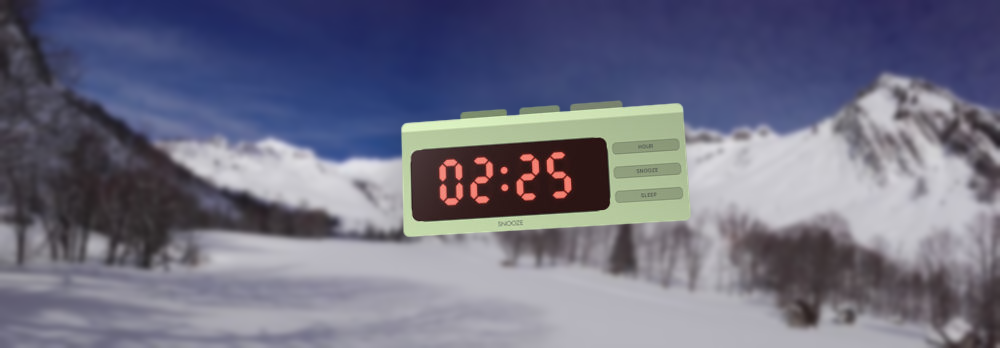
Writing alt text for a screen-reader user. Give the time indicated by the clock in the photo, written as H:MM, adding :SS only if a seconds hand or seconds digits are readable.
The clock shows 2:25
